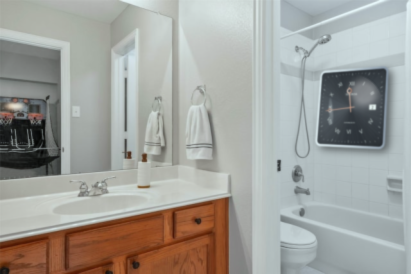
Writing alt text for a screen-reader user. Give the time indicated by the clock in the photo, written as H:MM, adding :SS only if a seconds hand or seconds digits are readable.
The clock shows 11:44
